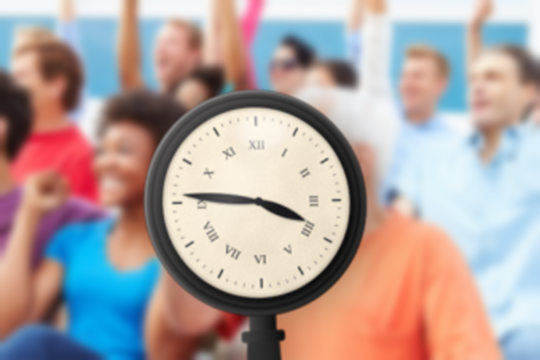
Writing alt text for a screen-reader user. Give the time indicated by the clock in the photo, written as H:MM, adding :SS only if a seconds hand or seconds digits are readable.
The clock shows 3:46
